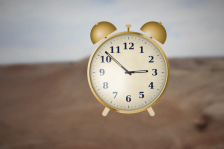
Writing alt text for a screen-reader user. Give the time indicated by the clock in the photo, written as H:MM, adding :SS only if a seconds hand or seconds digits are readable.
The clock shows 2:52
